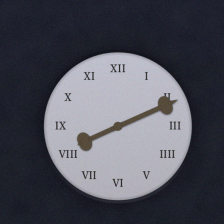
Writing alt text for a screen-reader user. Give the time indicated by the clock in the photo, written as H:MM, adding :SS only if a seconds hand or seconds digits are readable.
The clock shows 8:11
